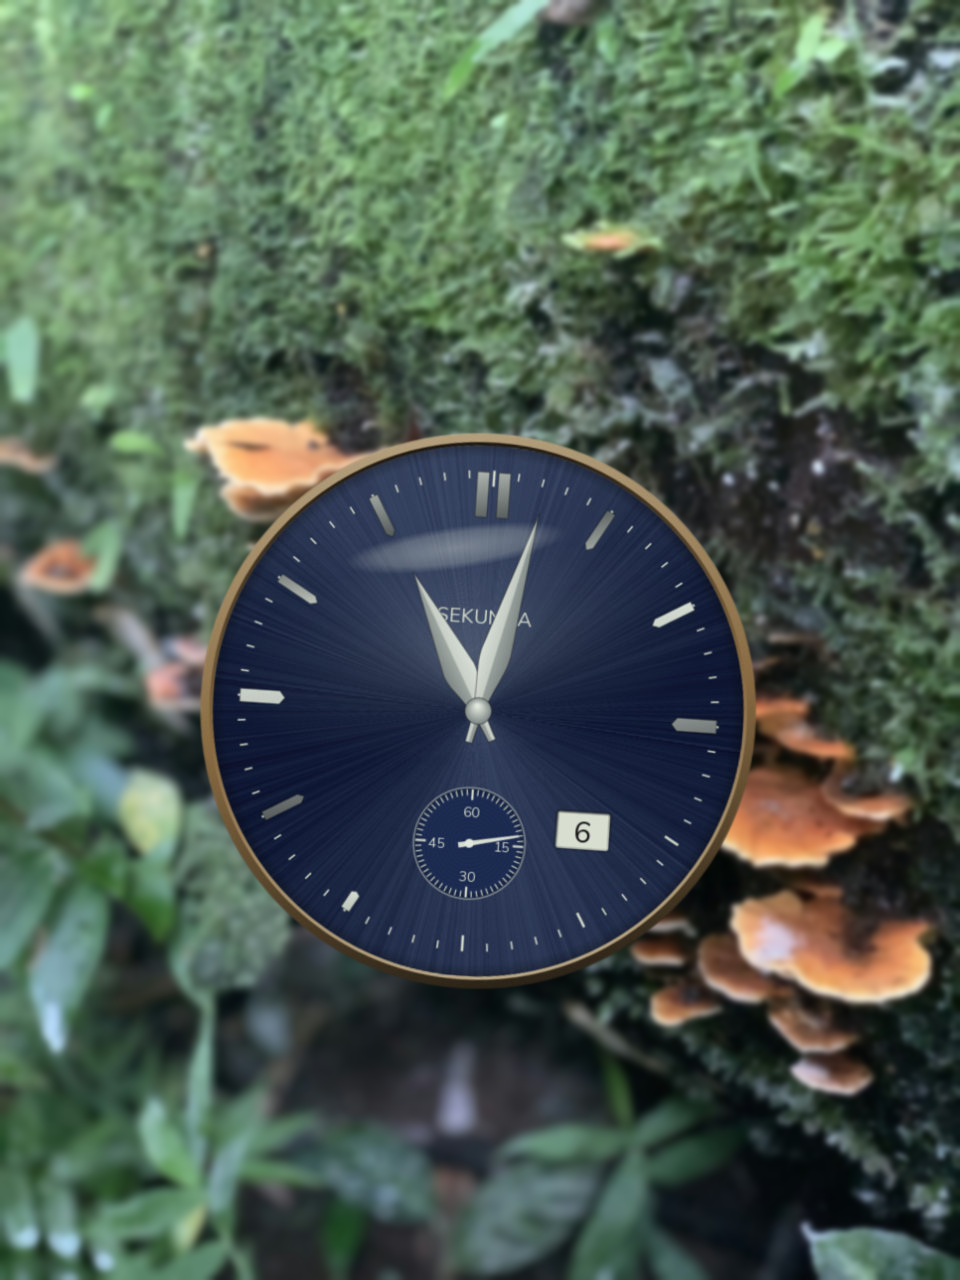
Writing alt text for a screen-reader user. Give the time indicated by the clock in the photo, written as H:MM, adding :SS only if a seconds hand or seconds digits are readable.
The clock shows 11:02:13
